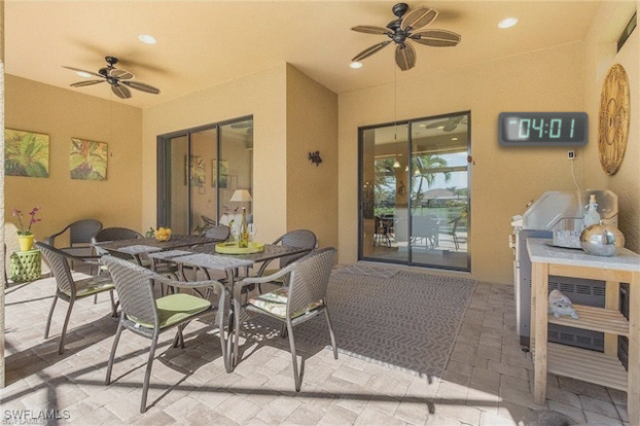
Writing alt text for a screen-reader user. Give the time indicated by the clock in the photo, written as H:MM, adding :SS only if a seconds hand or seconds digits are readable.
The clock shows 4:01
